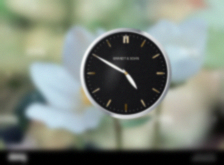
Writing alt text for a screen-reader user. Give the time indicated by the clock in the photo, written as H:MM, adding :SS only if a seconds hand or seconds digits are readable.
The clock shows 4:50
